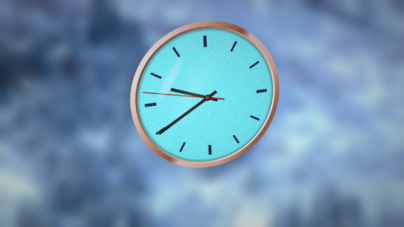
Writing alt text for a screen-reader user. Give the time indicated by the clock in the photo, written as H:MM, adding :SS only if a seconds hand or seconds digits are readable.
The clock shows 9:39:47
